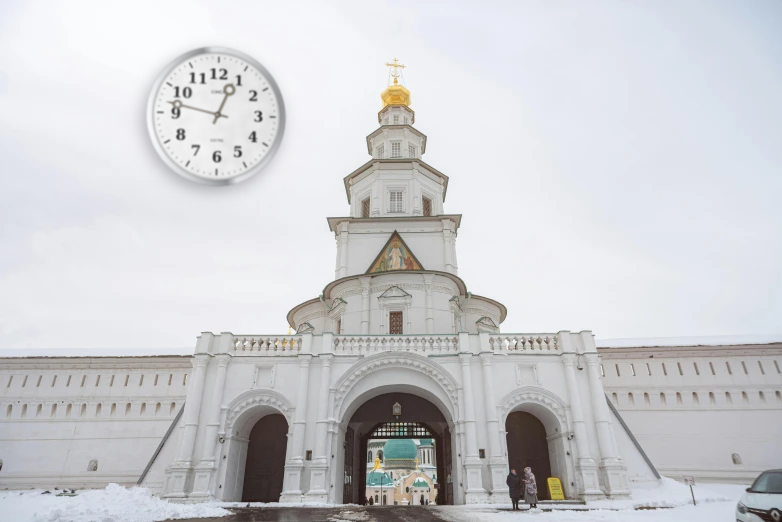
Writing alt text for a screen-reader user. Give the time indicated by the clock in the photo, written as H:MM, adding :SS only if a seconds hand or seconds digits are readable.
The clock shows 12:47
